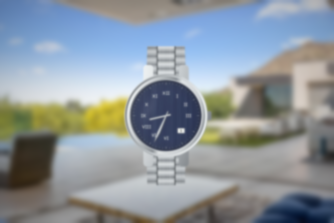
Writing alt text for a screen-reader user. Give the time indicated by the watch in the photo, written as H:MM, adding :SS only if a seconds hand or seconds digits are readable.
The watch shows 8:34
